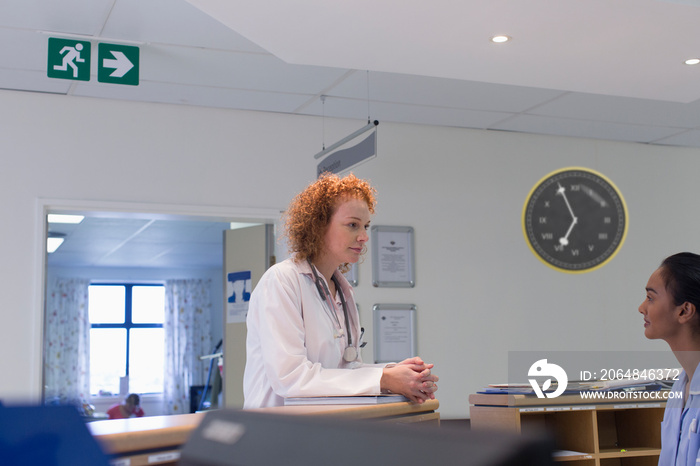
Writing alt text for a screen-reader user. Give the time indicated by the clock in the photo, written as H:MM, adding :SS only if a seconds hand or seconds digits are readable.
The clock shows 6:56
